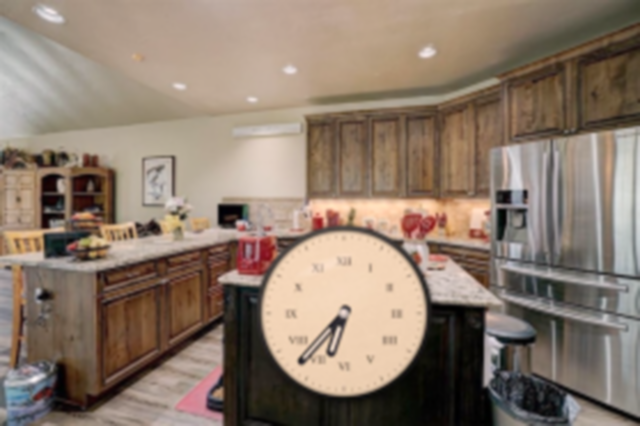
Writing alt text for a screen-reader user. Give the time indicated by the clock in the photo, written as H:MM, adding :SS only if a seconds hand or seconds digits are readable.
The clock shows 6:37
